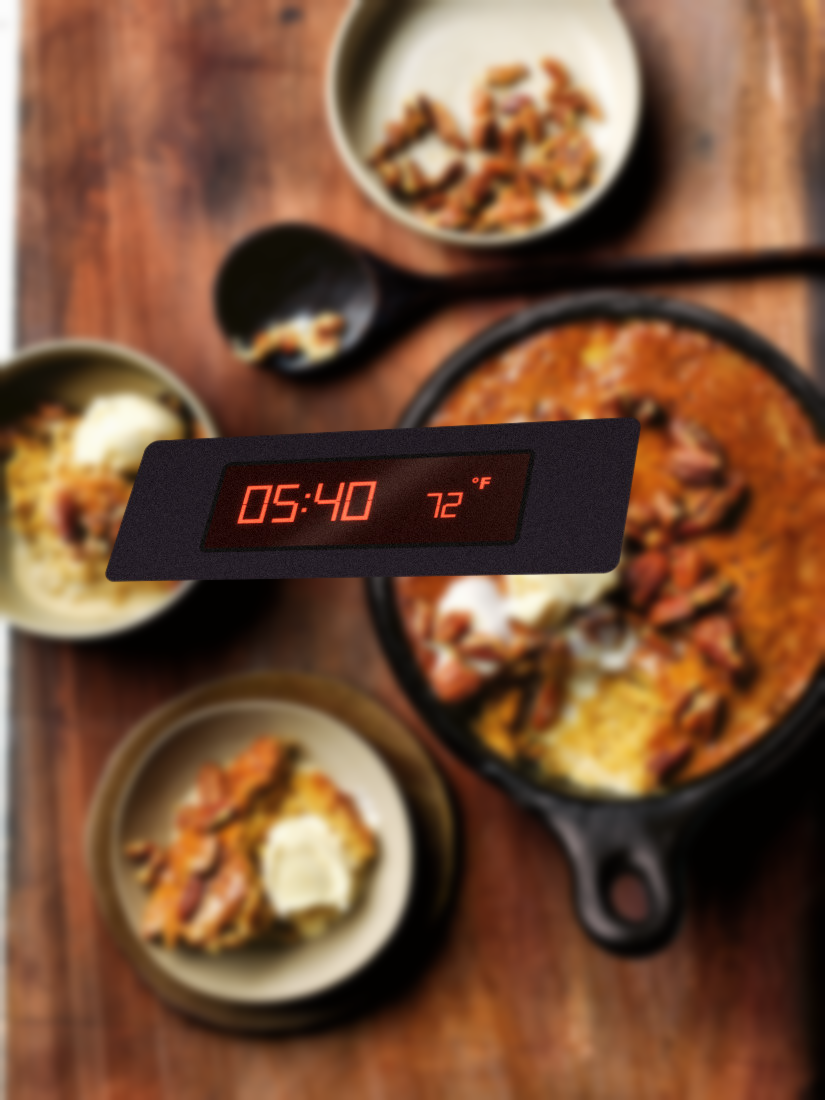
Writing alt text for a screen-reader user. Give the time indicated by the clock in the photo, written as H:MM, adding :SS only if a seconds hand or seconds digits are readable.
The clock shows 5:40
